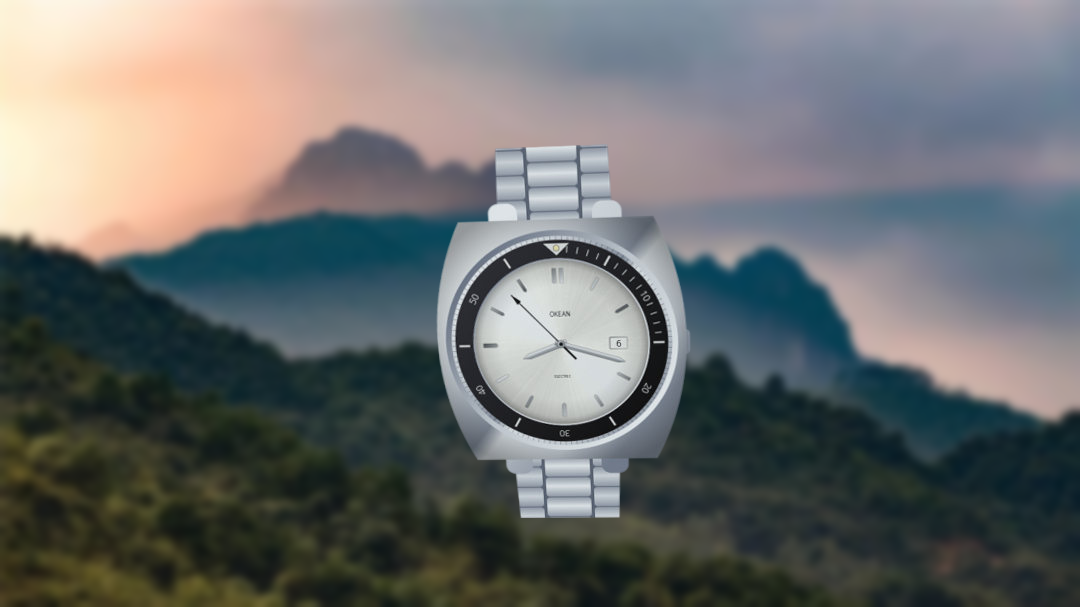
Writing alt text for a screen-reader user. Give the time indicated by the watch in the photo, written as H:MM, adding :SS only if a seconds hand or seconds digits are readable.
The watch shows 8:17:53
